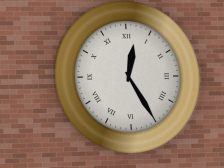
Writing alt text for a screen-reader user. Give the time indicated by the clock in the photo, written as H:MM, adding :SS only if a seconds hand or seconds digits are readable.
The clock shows 12:25
